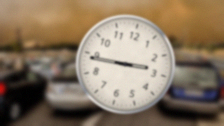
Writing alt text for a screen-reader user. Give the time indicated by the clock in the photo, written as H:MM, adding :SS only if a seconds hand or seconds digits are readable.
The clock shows 2:44
